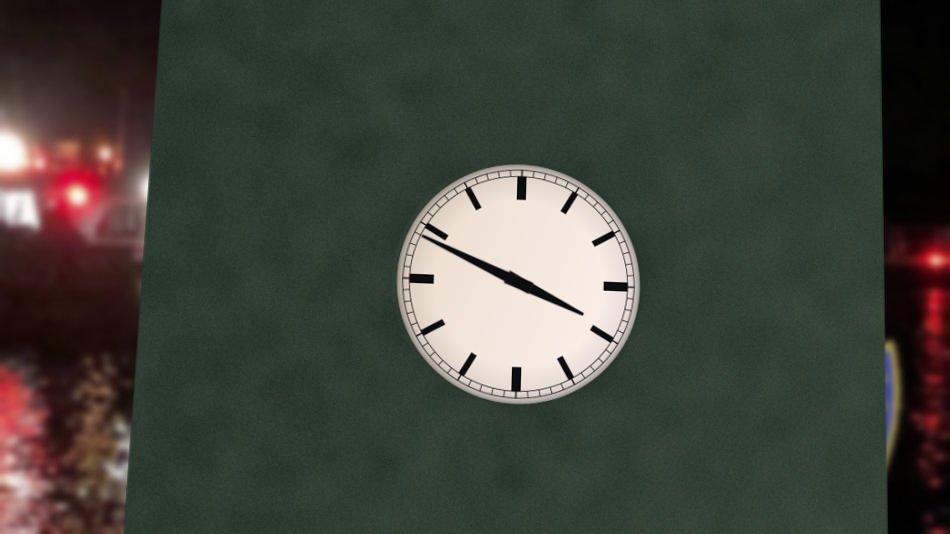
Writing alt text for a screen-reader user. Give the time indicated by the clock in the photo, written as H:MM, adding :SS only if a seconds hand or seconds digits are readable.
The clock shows 3:49
